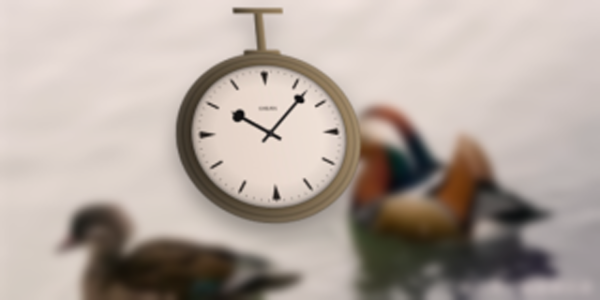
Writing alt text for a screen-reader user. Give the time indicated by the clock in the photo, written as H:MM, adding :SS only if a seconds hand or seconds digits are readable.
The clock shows 10:07
